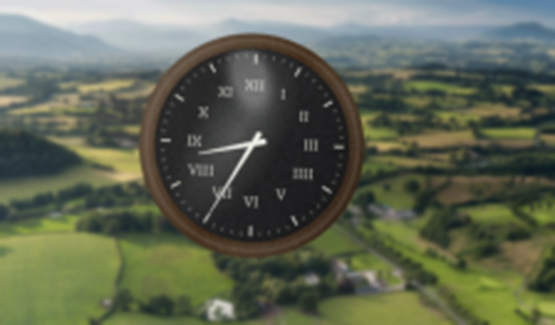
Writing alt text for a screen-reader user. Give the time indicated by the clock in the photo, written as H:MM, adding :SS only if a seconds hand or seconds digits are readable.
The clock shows 8:35
